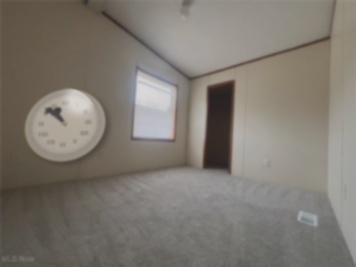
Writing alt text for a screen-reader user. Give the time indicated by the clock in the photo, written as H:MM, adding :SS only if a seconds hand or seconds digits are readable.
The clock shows 10:52
